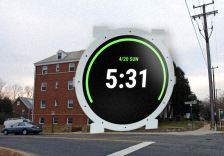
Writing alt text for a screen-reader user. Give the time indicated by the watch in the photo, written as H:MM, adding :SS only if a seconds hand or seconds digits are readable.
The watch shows 5:31
